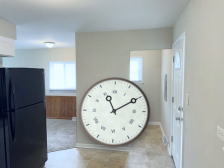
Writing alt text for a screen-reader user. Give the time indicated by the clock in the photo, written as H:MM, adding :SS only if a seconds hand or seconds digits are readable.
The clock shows 11:10
